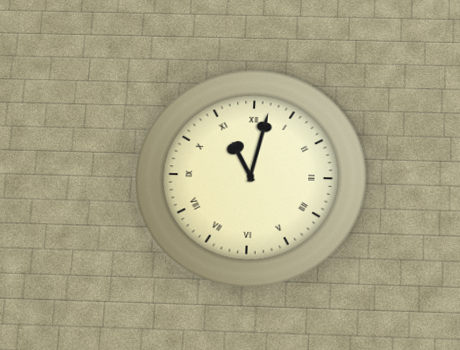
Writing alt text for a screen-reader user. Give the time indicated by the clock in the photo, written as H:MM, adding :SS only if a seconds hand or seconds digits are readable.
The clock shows 11:02
